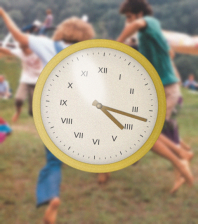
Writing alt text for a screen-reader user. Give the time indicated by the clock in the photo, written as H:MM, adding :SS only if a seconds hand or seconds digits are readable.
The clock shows 4:17
